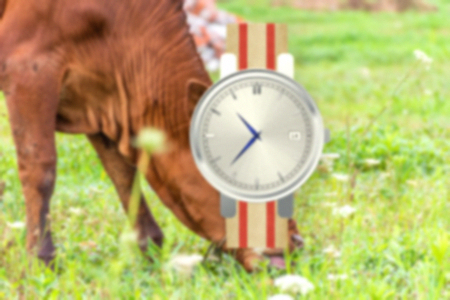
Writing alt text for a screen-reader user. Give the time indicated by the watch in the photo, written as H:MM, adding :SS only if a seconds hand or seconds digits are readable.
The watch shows 10:37
